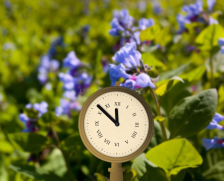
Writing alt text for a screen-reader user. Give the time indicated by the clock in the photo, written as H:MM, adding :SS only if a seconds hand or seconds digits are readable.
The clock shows 11:52
